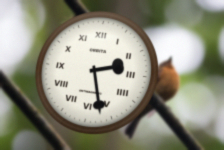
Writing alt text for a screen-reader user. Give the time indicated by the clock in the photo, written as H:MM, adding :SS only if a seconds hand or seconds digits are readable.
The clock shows 2:27
